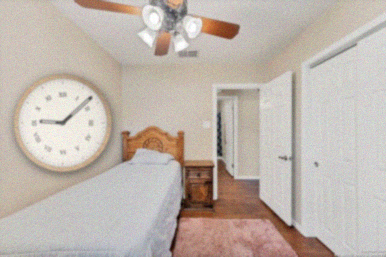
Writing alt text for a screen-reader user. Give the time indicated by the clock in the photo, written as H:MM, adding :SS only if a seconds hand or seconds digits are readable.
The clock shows 9:08
